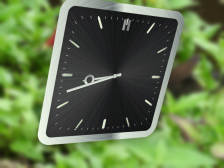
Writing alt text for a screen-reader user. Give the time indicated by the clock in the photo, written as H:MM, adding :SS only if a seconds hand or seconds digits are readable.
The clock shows 8:42
